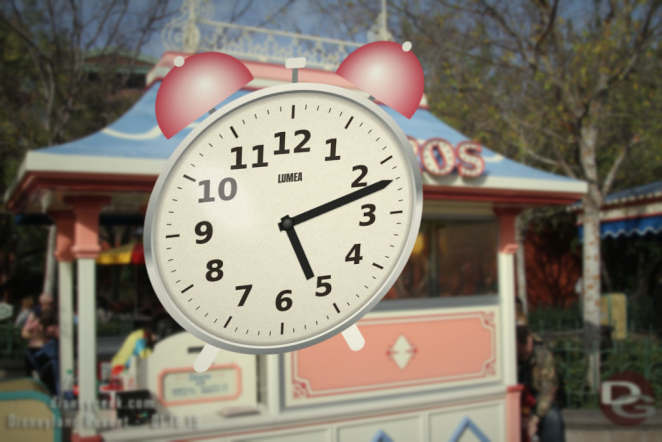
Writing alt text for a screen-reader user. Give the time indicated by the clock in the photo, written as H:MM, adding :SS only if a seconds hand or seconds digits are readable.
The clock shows 5:12
